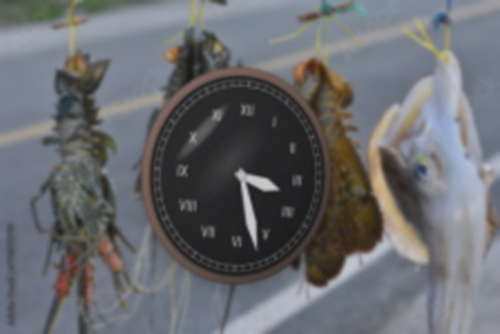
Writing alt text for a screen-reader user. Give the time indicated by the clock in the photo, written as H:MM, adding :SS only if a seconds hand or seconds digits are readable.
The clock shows 3:27
